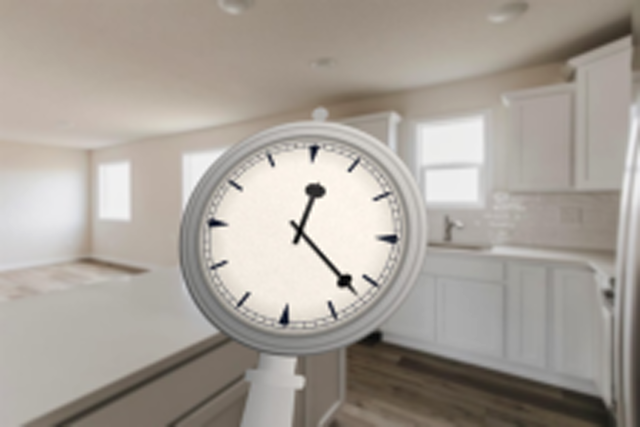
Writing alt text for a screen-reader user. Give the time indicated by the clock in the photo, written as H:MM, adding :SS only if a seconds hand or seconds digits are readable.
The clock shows 12:22
